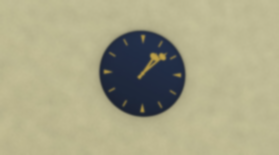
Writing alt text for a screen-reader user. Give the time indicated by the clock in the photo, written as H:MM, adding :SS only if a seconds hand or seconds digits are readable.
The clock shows 1:08
